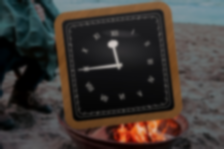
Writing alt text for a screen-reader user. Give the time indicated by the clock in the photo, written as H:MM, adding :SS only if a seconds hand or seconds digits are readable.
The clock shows 11:45
